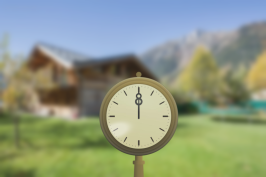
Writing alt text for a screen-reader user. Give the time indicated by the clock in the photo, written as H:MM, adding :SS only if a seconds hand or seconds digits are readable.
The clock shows 12:00
